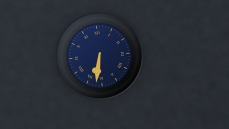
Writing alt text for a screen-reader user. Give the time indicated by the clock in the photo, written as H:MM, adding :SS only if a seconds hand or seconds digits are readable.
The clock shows 6:32
